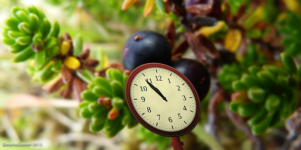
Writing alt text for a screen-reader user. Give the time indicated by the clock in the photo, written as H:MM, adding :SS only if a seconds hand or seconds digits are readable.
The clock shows 10:54
